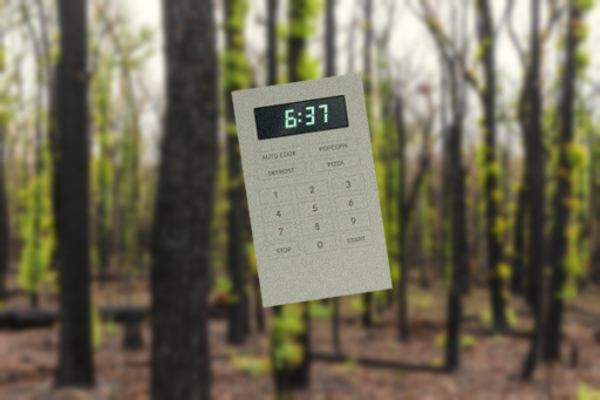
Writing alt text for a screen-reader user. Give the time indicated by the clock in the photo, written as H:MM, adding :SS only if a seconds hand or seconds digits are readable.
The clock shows 6:37
